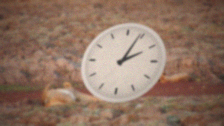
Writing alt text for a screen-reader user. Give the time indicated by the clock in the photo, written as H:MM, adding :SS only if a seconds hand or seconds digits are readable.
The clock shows 2:04
